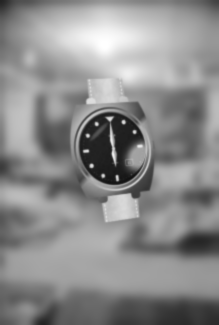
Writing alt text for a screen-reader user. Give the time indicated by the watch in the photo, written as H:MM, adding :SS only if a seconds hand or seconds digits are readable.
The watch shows 6:00
